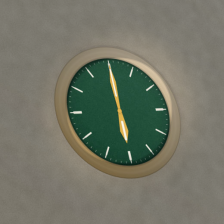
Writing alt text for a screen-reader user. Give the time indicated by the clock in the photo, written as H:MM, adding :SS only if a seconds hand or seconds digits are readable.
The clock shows 6:00
